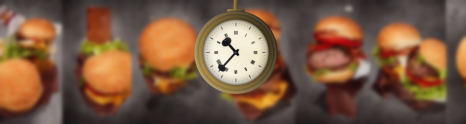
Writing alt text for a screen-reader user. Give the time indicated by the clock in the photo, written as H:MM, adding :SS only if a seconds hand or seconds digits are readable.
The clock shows 10:37
